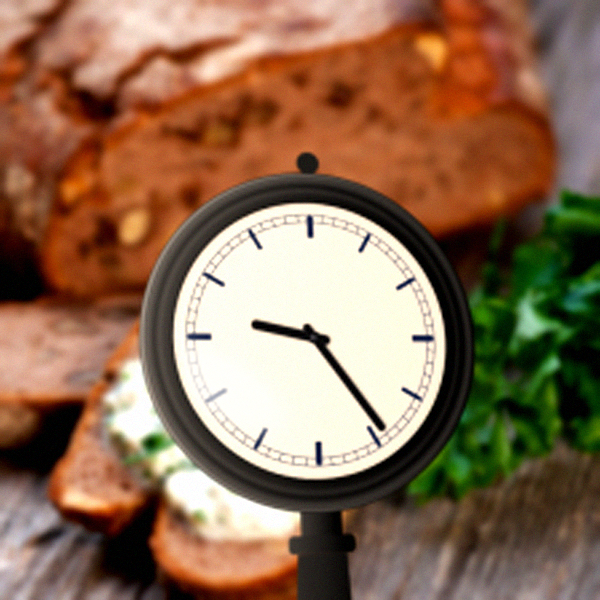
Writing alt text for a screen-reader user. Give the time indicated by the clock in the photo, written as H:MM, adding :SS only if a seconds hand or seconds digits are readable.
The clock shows 9:24
